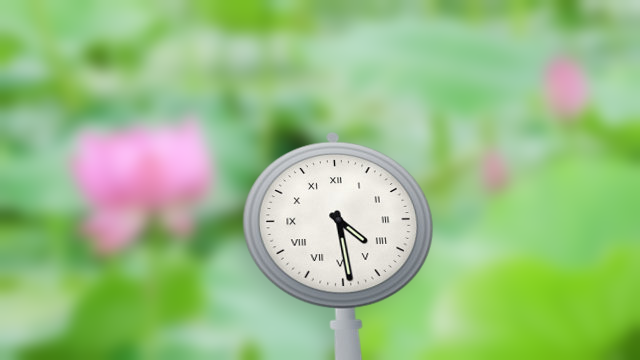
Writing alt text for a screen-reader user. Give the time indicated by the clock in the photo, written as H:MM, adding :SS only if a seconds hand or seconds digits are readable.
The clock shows 4:29
